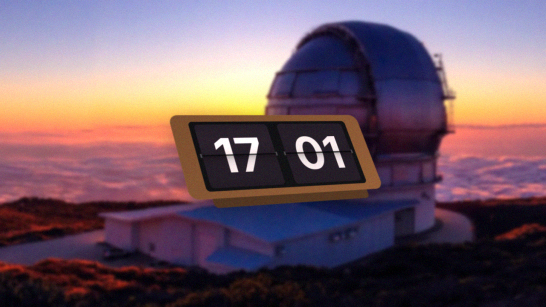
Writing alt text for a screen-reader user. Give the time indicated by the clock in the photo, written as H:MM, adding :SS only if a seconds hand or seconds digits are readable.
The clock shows 17:01
